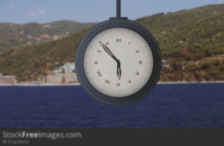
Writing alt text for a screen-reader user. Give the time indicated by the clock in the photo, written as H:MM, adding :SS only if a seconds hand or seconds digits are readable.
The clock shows 5:53
